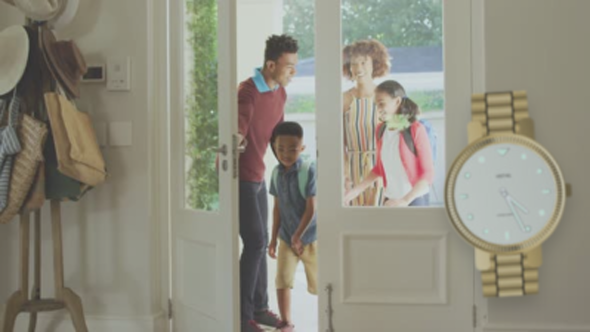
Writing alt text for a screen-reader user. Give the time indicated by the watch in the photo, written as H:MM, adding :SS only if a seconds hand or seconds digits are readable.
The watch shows 4:26
